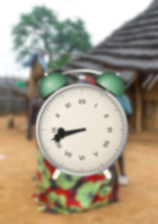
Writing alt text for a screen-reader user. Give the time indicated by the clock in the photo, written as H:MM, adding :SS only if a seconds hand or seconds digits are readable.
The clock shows 8:42
